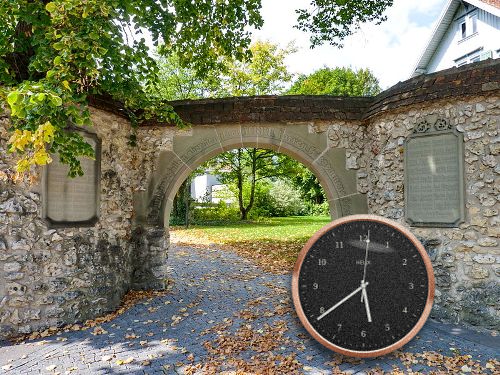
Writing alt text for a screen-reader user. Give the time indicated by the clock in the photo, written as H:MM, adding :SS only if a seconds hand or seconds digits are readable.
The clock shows 5:39:01
